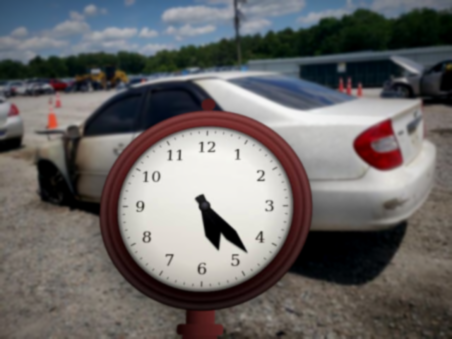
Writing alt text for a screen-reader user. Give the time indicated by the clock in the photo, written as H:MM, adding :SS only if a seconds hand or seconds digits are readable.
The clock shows 5:23
